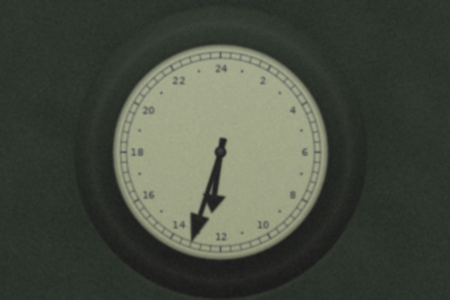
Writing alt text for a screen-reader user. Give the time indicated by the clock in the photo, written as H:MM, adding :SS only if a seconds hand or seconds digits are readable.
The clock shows 12:33
